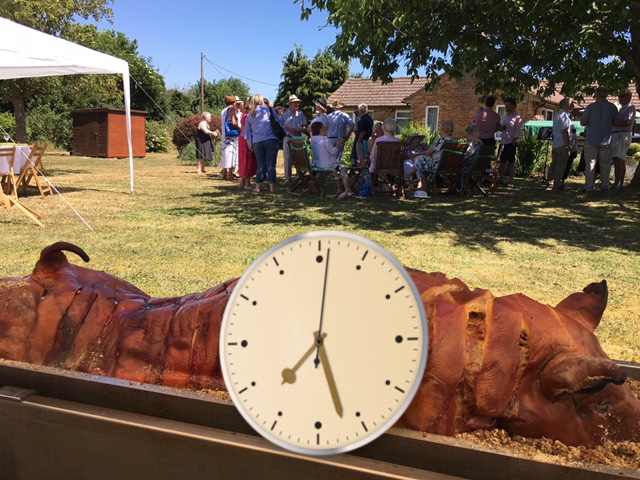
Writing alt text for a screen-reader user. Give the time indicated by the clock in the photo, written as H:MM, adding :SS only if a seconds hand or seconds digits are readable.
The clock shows 7:27:01
